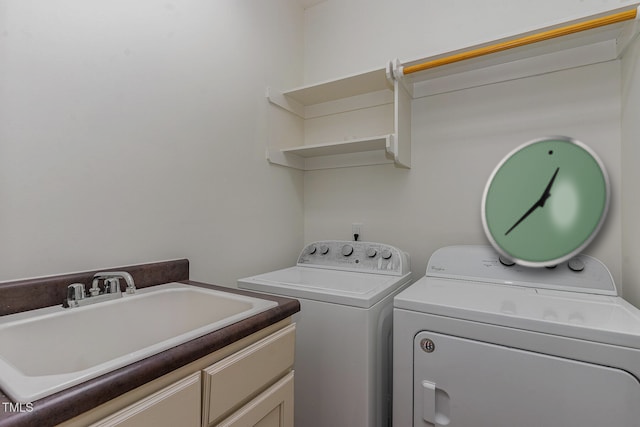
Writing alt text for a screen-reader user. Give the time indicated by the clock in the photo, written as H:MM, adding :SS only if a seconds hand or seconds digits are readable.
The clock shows 12:37
